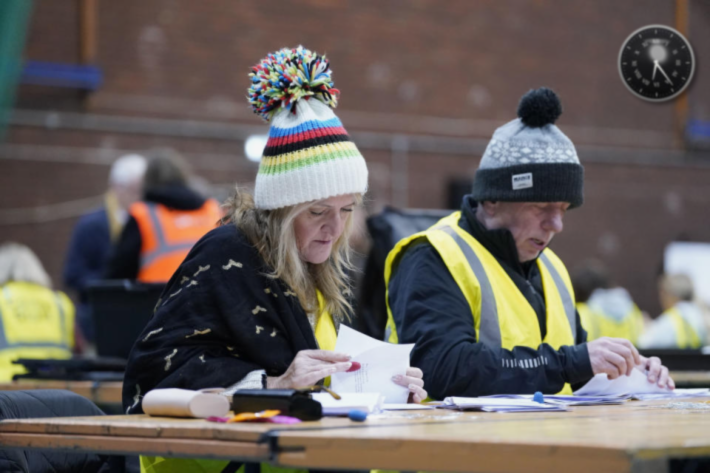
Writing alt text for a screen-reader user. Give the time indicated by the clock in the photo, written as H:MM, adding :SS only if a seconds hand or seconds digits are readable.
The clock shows 6:24
